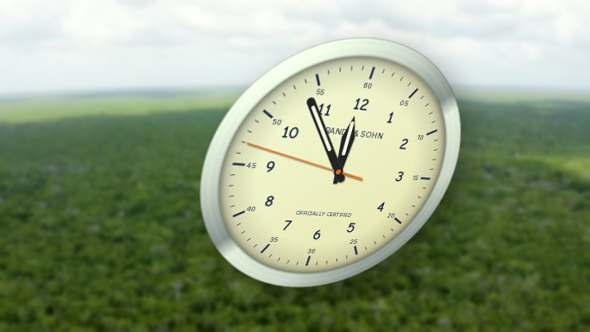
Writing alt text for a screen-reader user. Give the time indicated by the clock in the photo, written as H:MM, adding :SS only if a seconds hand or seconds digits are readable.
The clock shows 11:53:47
